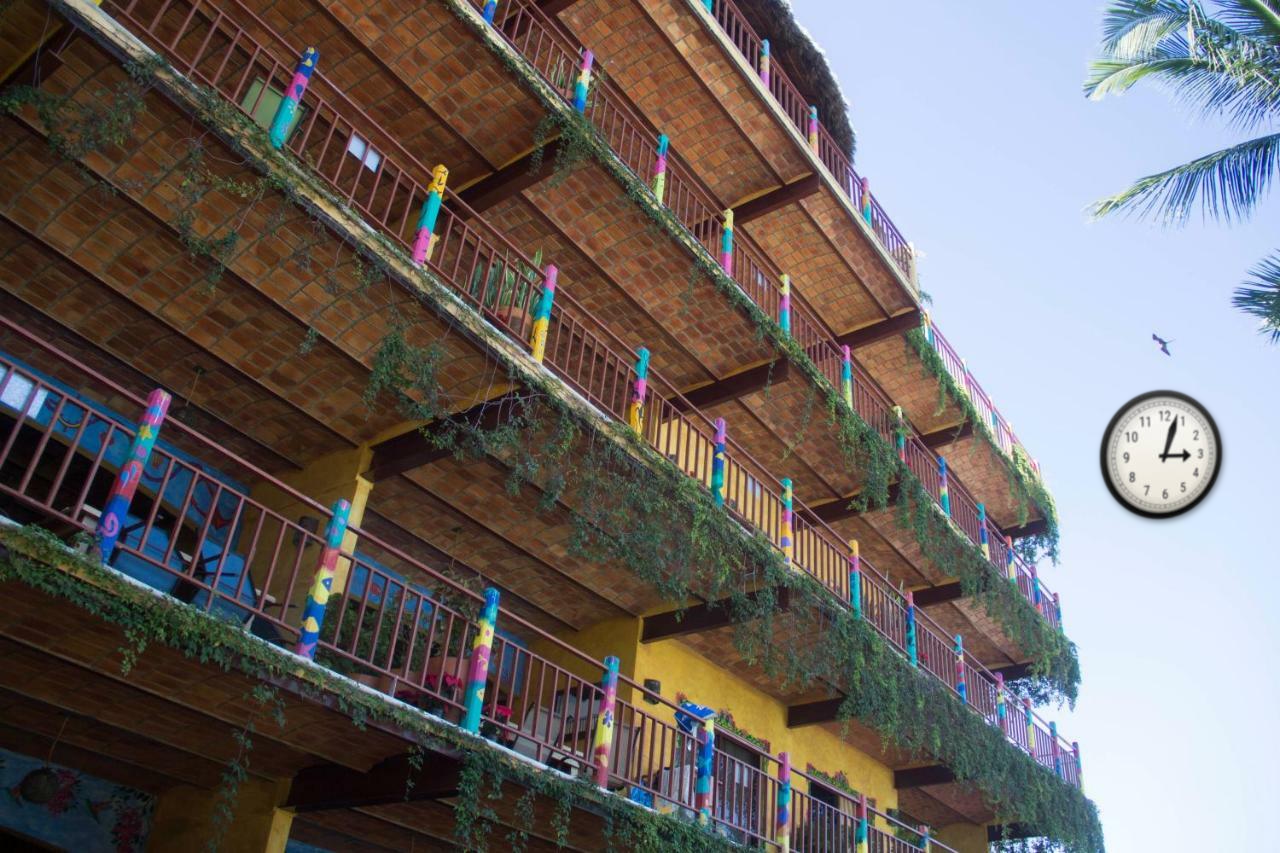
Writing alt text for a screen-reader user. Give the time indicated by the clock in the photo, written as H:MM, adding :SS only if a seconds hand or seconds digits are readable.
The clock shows 3:03
